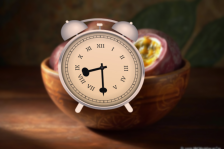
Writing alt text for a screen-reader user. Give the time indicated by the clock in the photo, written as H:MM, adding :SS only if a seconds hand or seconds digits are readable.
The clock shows 8:30
